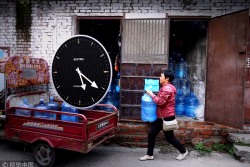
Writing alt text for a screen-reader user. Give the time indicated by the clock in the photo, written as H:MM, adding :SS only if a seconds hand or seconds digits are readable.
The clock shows 5:21
